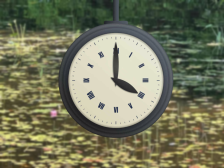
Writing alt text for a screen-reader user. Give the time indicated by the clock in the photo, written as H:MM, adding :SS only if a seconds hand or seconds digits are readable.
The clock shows 4:00
